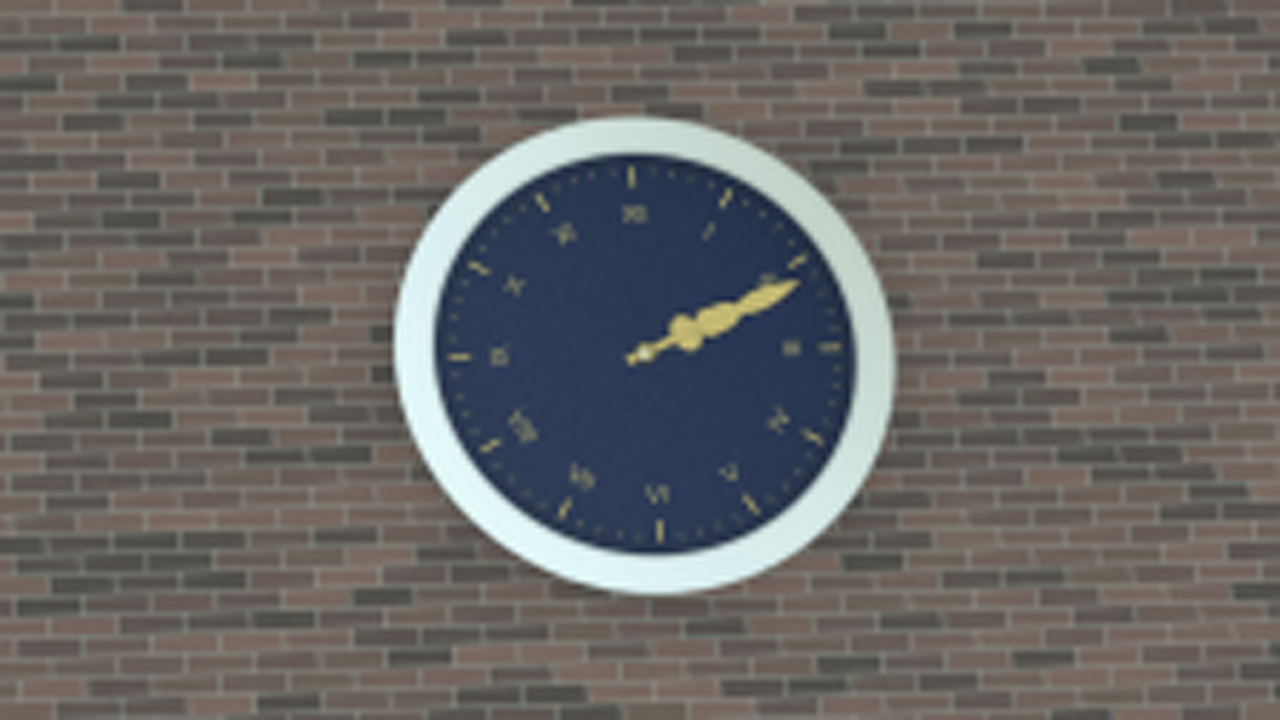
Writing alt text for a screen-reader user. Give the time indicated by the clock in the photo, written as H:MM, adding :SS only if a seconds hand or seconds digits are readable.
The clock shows 2:11
